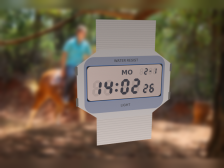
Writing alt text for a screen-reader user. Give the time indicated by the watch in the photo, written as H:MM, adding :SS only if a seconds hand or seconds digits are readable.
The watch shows 14:02:26
